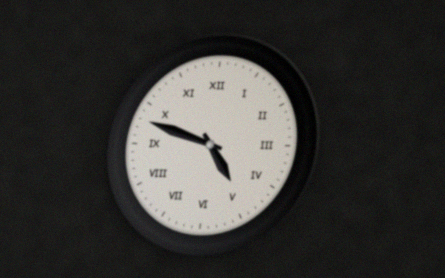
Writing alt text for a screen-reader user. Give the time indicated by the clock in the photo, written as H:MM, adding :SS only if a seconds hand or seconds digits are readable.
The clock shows 4:48
